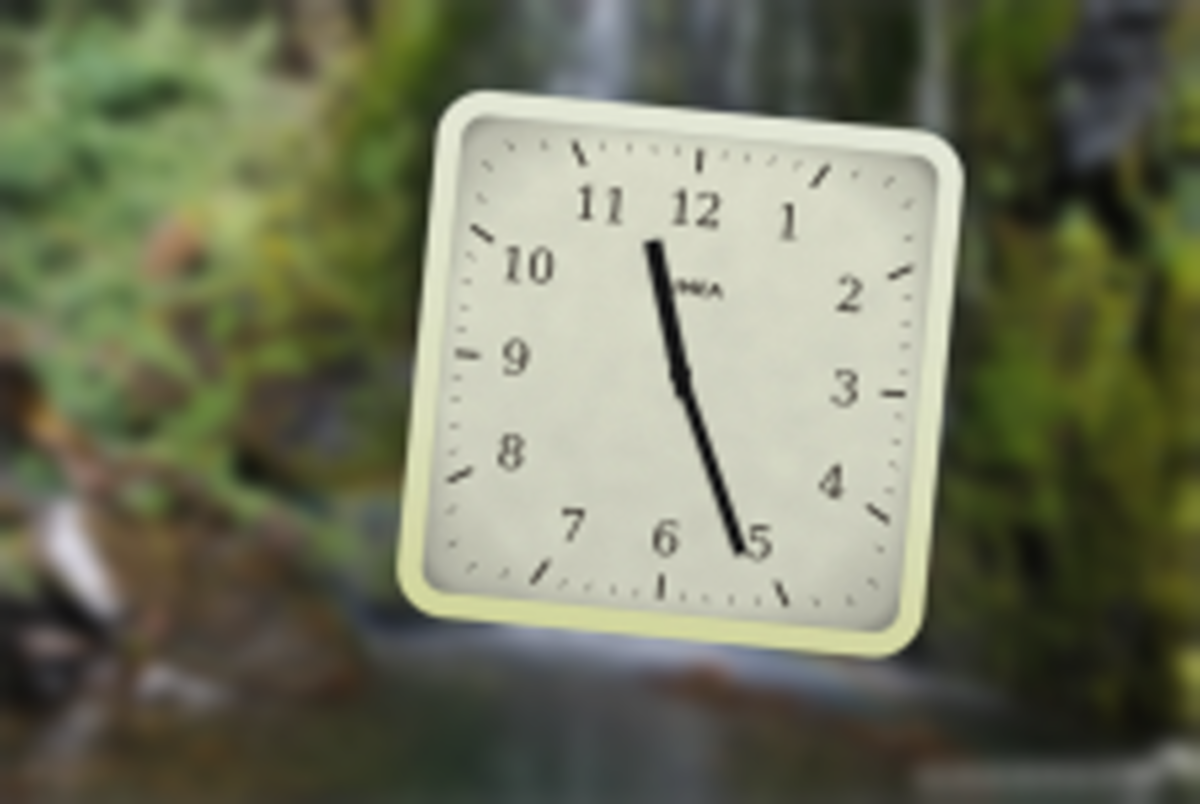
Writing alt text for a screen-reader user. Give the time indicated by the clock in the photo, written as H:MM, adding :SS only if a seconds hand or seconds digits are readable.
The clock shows 11:26
